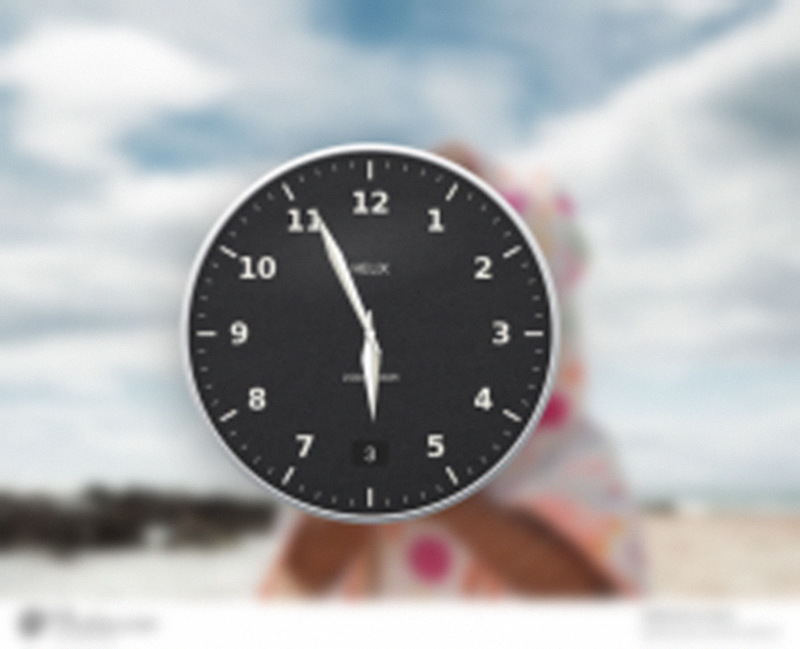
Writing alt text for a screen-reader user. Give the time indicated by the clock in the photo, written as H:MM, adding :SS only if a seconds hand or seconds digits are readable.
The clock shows 5:56
